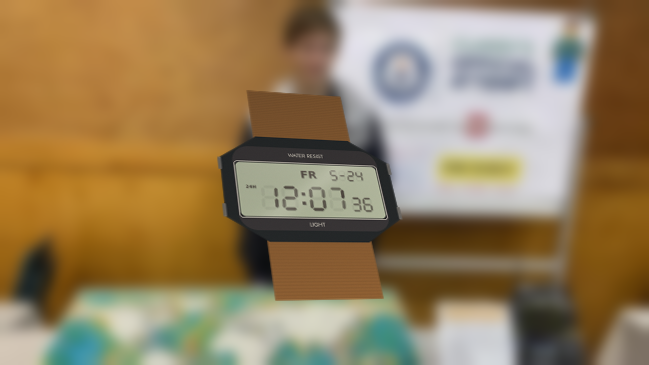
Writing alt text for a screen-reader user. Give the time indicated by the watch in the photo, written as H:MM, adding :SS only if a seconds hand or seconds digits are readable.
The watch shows 12:07:36
